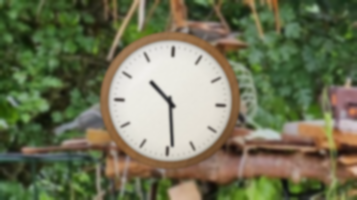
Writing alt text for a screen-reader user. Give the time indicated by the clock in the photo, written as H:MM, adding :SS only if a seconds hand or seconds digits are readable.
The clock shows 10:29
